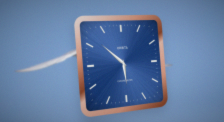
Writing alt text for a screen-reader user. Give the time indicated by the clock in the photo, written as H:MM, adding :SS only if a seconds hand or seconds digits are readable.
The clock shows 5:52
